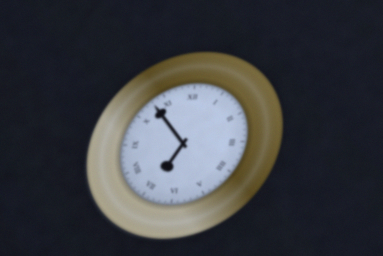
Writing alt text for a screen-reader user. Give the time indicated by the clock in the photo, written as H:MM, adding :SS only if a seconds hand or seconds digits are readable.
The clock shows 6:53
